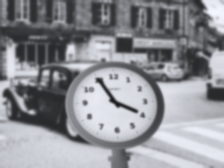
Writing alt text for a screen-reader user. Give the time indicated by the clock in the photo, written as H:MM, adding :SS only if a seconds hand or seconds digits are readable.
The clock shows 3:55
